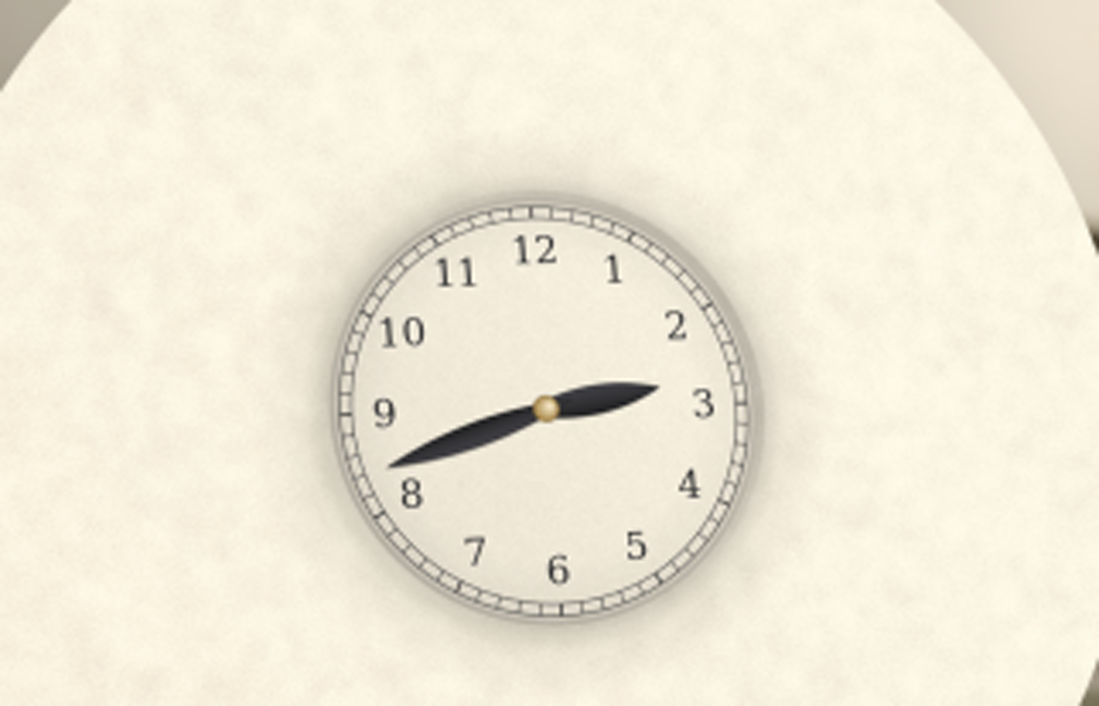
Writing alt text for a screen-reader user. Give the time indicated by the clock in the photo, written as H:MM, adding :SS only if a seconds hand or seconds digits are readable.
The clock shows 2:42
